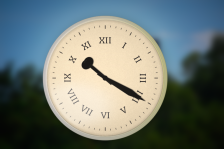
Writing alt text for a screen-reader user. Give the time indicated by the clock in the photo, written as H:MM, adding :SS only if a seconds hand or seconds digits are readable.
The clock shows 10:20
